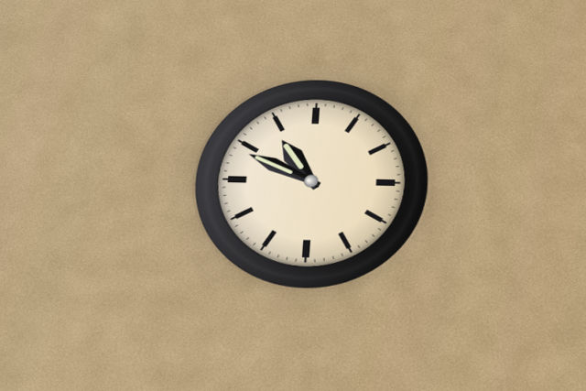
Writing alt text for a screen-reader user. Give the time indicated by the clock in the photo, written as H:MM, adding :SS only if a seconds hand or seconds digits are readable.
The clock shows 10:49
